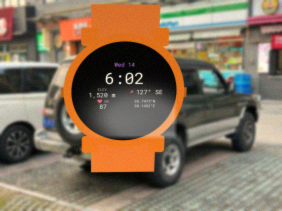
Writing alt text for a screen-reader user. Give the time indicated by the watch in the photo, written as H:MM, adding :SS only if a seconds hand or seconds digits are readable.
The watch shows 6:02
